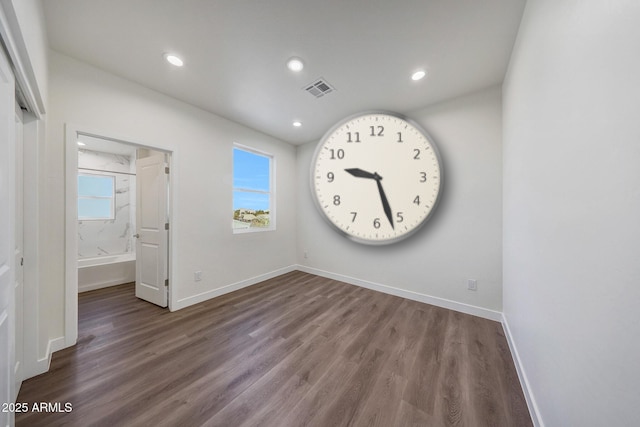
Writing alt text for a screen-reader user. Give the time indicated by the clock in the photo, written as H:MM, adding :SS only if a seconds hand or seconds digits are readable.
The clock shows 9:27
